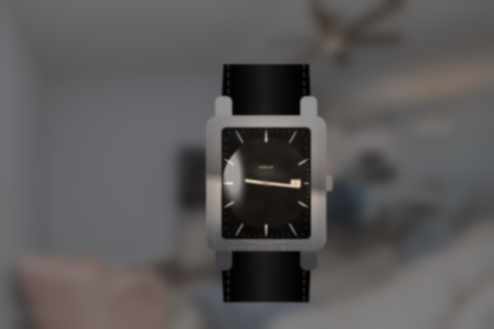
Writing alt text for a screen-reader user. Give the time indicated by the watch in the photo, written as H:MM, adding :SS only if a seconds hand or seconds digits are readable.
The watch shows 9:16
